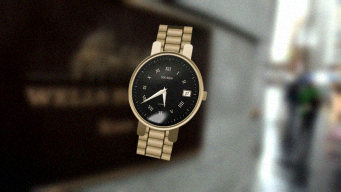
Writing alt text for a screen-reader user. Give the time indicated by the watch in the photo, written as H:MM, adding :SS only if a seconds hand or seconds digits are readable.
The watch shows 5:39
